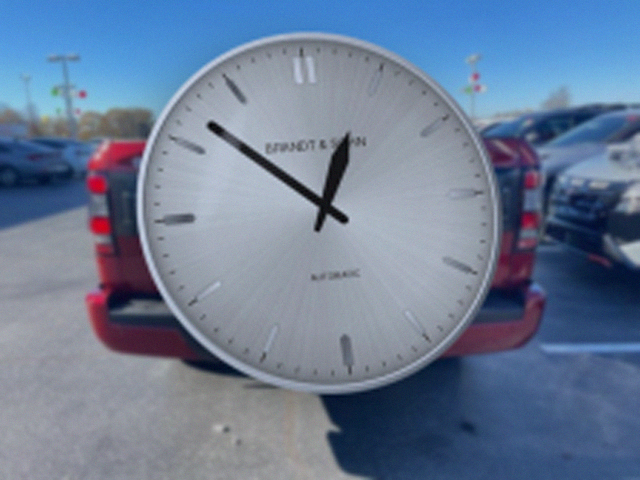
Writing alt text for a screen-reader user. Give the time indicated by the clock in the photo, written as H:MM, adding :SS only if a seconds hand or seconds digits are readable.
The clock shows 12:52
